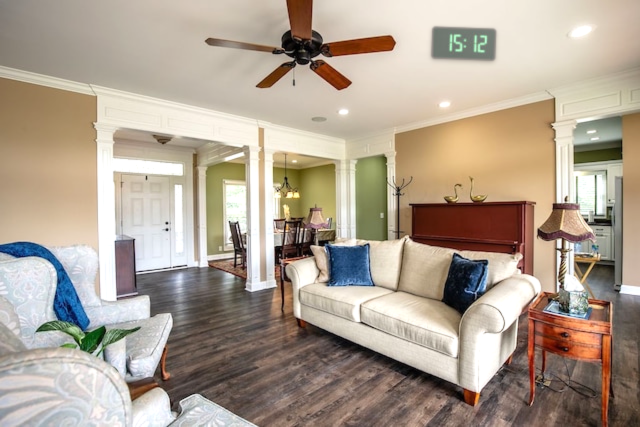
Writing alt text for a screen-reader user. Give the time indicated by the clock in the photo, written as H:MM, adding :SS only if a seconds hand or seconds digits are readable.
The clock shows 15:12
